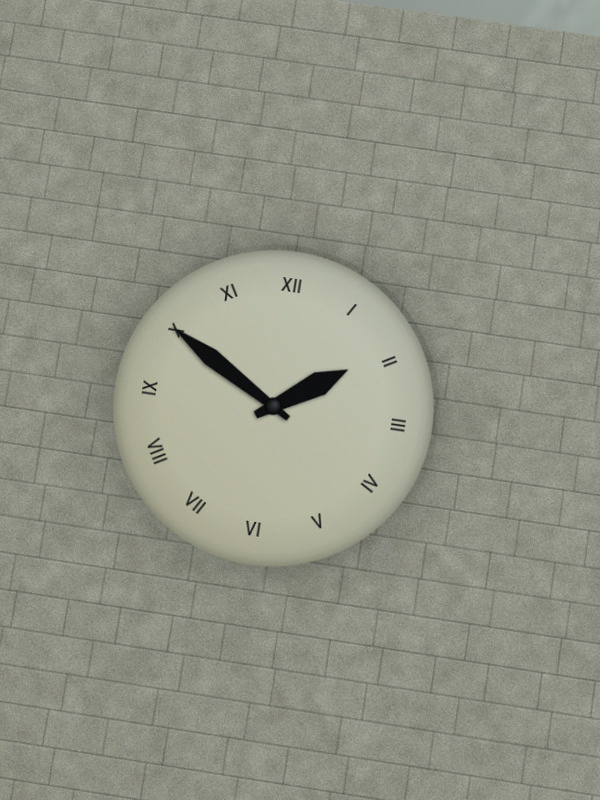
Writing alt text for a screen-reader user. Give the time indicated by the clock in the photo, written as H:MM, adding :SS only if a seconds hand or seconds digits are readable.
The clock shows 1:50
